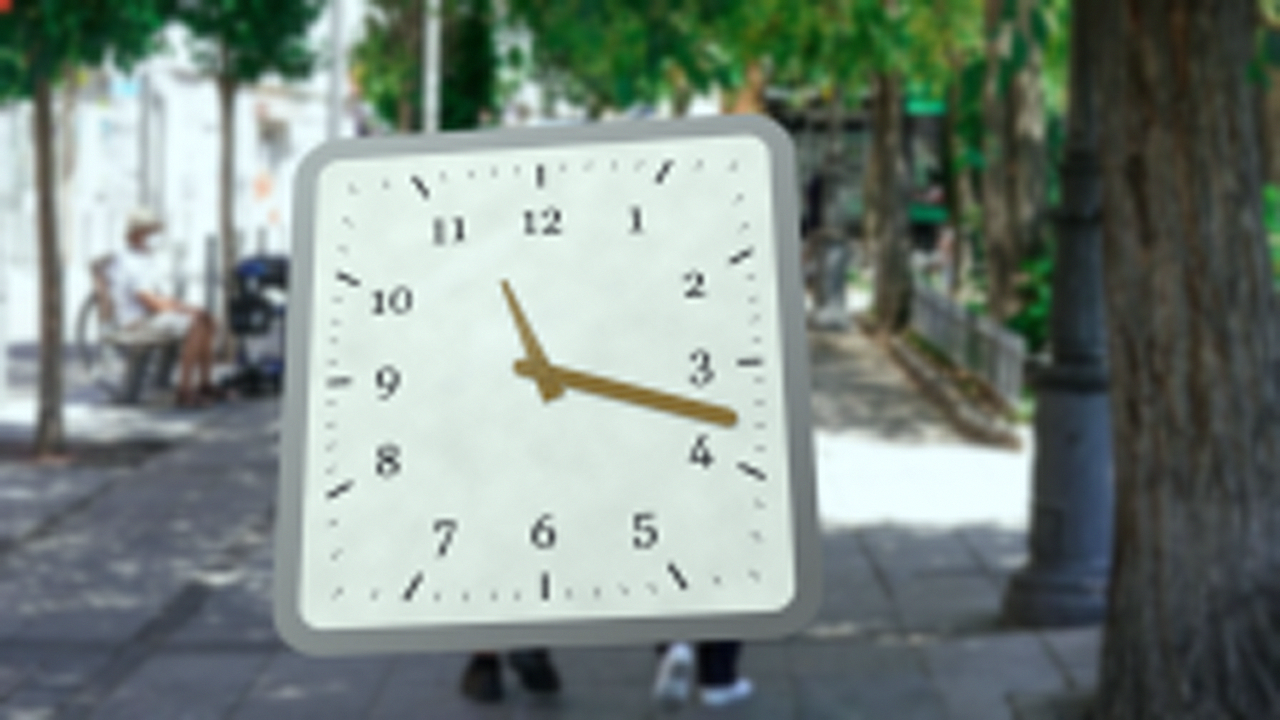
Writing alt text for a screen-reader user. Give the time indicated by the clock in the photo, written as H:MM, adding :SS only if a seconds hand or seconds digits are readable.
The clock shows 11:18
